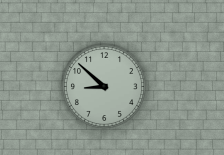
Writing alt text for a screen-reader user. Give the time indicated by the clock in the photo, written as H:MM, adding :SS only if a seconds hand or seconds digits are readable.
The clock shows 8:52
